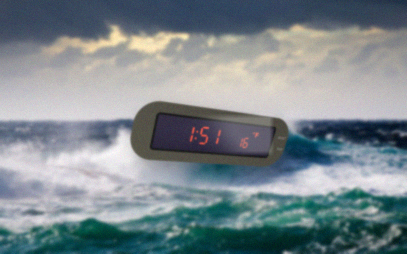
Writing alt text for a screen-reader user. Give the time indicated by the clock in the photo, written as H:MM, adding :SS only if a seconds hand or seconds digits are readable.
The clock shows 1:51
